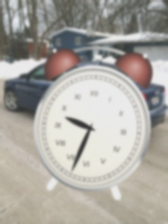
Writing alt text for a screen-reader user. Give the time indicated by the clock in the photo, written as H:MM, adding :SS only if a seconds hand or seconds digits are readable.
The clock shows 9:33
